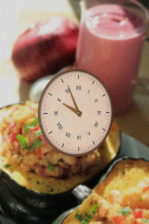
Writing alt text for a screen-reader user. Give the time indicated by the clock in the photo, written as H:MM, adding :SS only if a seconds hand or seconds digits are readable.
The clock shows 9:56
